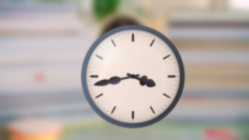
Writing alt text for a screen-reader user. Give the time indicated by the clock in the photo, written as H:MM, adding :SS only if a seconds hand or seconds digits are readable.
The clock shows 3:43
